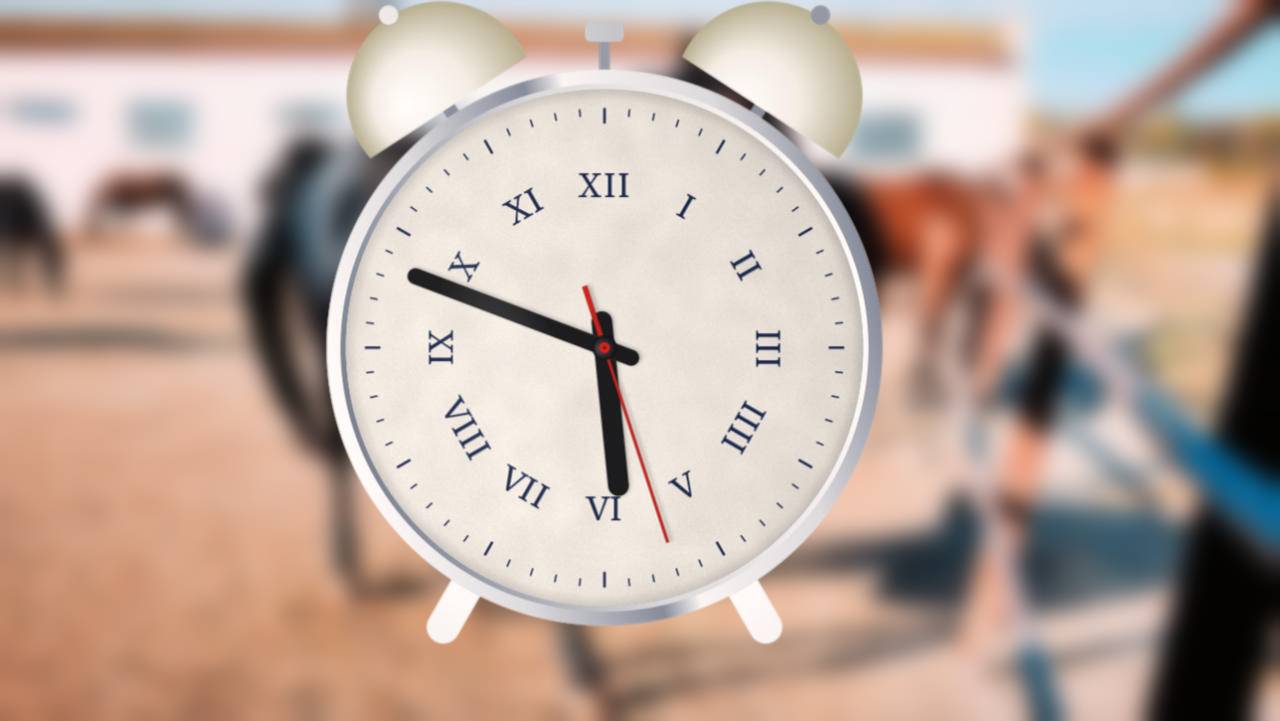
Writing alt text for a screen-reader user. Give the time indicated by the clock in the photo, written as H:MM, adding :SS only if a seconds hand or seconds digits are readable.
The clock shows 5:48:27
